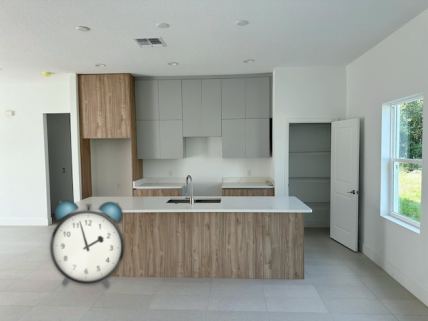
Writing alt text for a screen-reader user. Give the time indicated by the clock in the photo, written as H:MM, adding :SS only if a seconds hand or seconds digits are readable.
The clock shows 1:57
